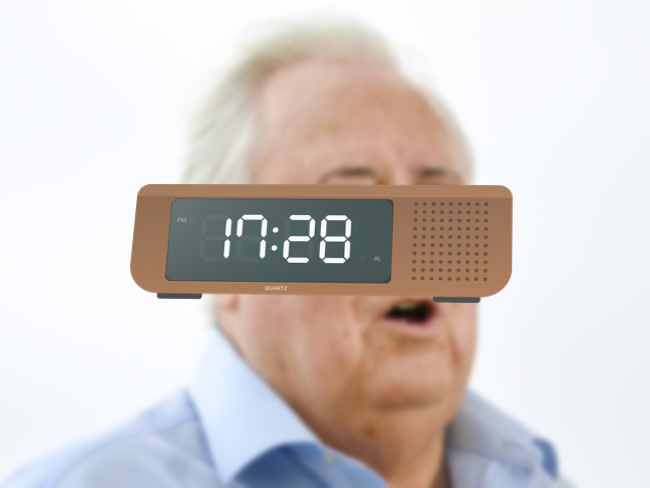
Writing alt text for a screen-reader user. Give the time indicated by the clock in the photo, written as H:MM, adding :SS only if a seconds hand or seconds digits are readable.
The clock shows 17:28
